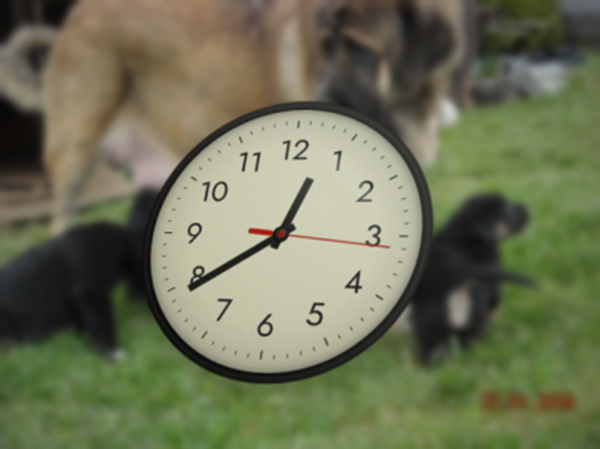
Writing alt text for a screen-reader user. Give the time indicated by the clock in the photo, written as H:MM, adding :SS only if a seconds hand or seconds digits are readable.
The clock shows 12:39:16
